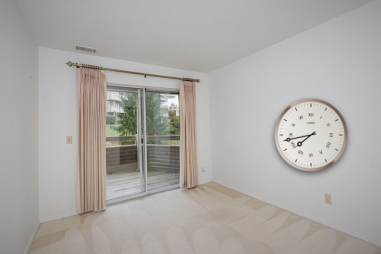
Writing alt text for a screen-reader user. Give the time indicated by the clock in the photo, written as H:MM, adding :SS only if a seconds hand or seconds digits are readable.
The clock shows 7:43
